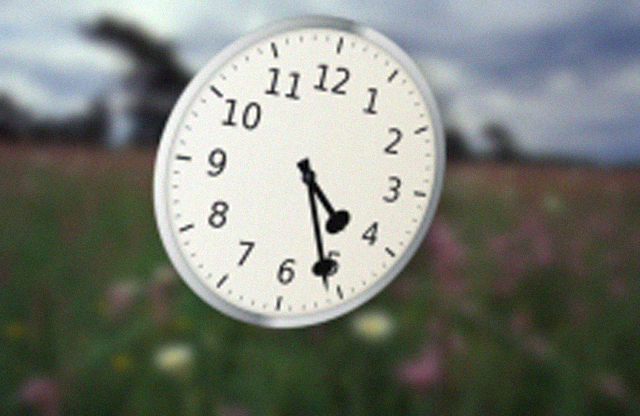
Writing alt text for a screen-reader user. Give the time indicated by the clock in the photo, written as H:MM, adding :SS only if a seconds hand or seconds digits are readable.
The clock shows 4:26
